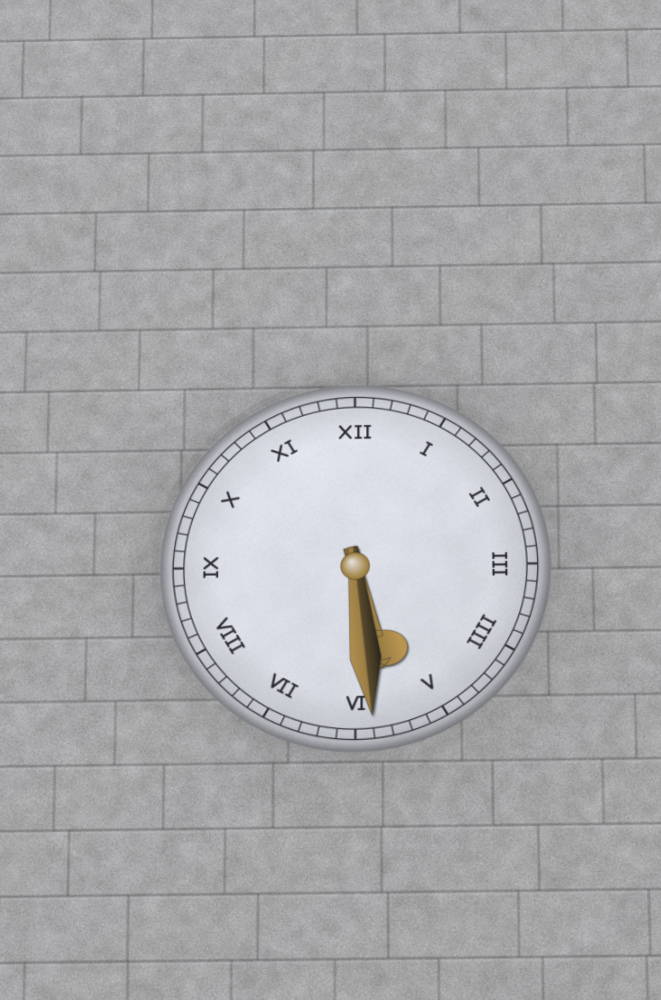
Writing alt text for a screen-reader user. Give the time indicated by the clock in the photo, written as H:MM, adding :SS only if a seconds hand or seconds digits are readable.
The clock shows 5:29
